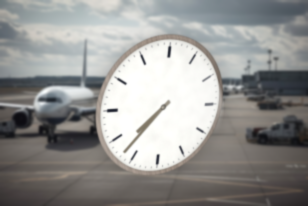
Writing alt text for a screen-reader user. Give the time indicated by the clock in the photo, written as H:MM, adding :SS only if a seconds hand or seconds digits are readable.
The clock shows 7:37
